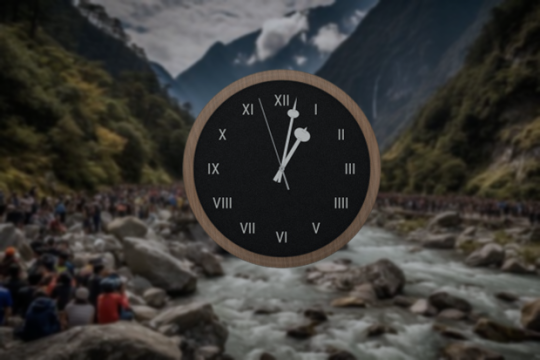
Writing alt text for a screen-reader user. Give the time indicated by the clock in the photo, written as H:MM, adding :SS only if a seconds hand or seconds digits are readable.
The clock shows 1:01:57
